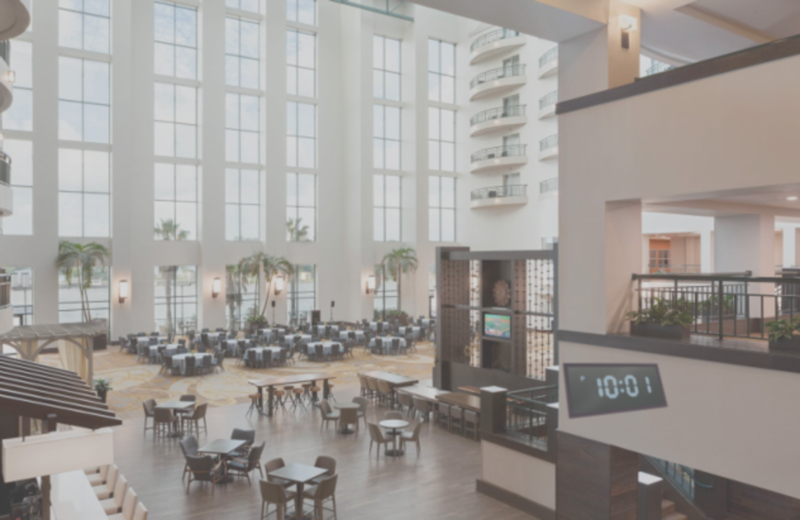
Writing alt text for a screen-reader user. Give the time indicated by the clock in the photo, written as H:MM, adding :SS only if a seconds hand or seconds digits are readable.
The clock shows 10:01
